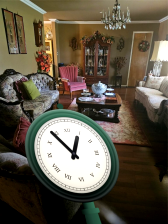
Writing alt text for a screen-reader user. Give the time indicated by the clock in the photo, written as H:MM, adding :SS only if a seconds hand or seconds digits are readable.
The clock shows 12:54
